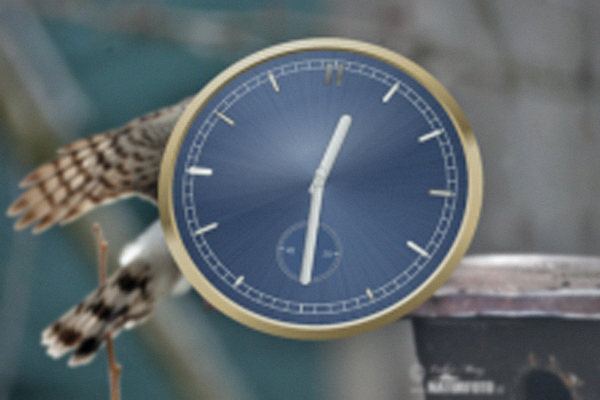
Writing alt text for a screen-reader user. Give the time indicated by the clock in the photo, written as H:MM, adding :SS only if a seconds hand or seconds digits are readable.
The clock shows 12:30
